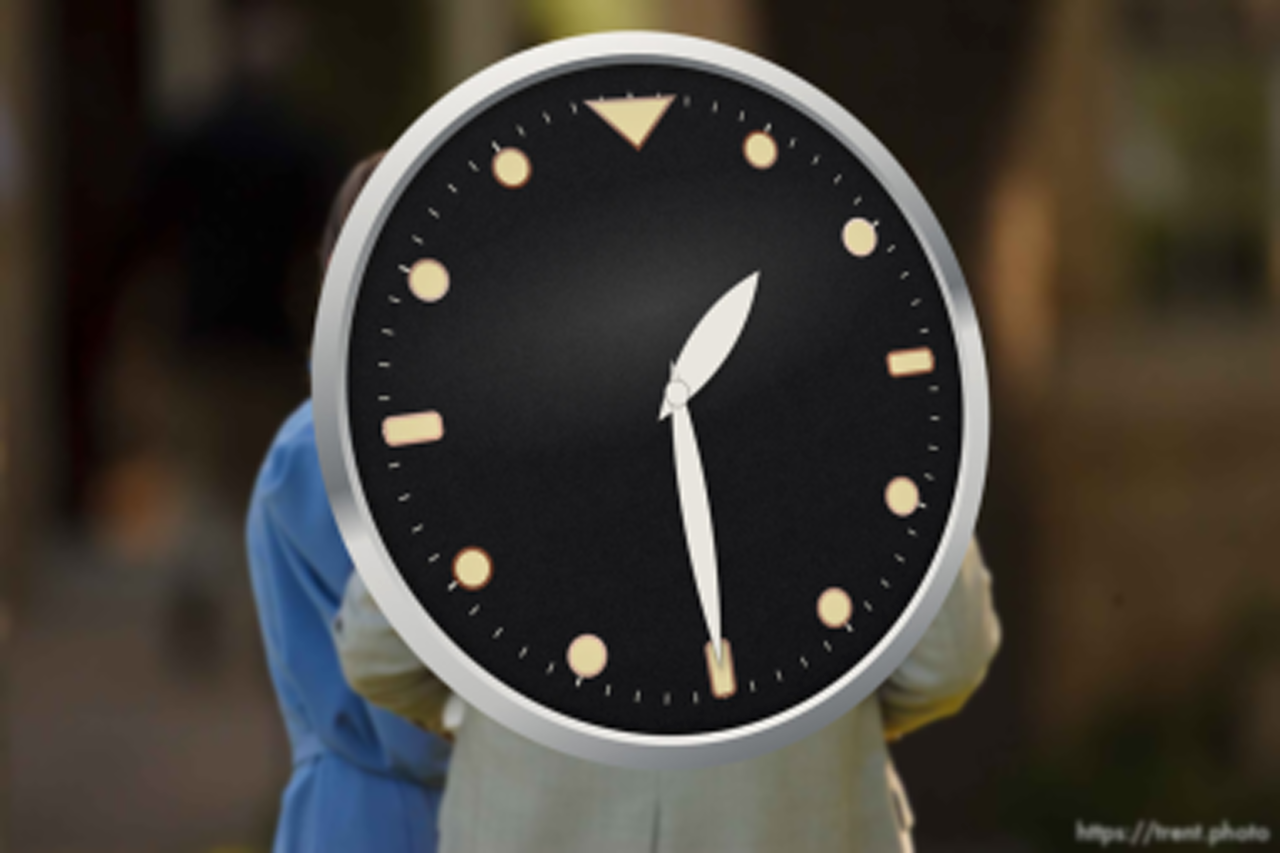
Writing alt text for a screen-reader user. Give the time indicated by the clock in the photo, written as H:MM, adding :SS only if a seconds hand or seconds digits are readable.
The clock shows 1:30
